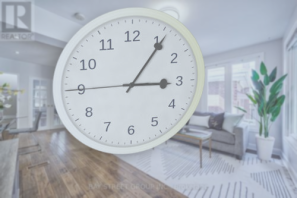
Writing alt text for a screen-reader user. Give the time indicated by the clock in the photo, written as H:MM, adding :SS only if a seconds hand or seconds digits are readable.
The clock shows 3:05:45
